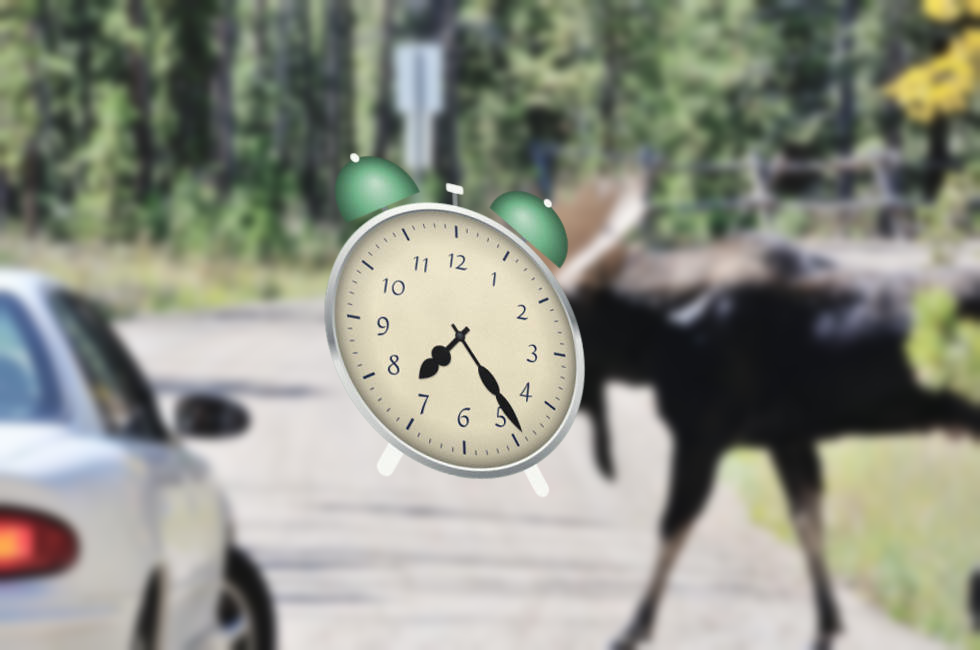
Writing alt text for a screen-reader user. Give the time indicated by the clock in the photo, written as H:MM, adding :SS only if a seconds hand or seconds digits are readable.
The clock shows 7:24
